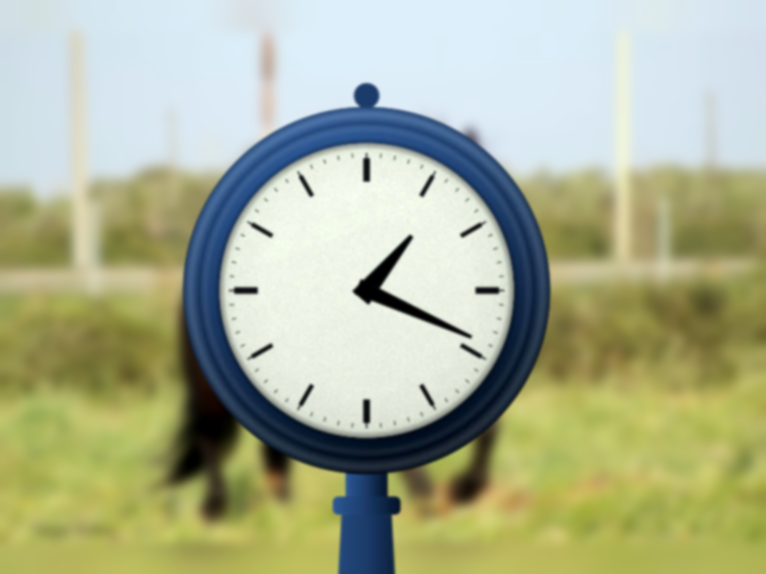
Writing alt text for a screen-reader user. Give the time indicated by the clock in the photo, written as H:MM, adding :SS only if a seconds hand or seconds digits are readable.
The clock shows 1:19
